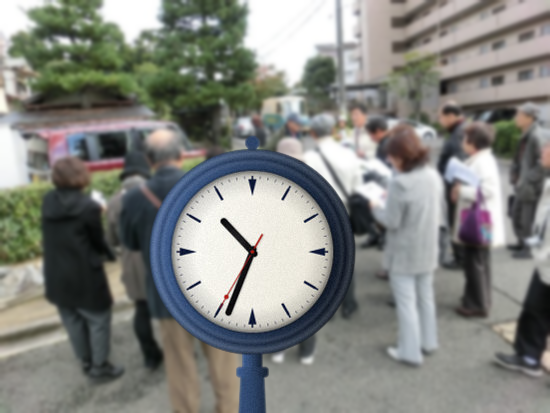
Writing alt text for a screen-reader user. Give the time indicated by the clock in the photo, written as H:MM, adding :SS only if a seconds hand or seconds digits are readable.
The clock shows 10:33:35
